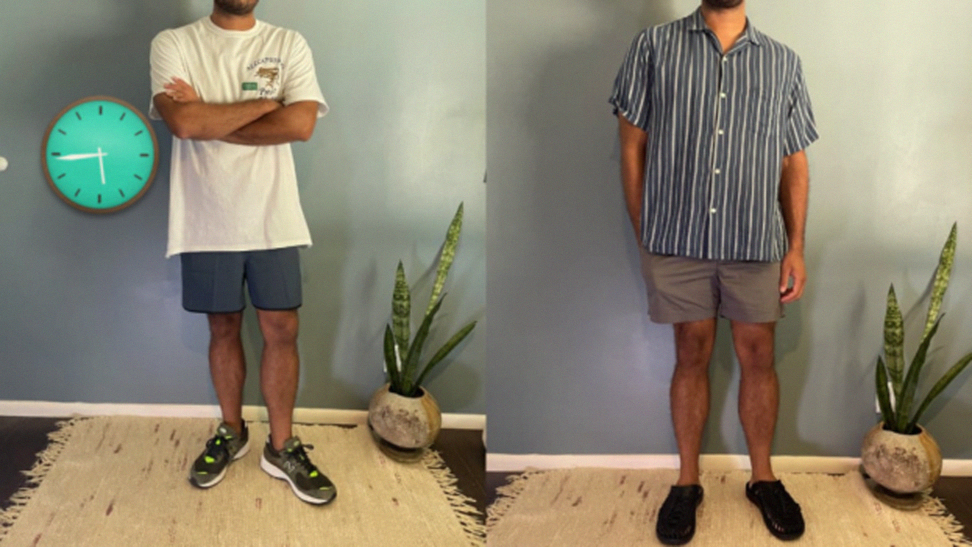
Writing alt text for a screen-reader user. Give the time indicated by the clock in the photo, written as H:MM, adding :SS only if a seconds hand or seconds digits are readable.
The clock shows 5:44
